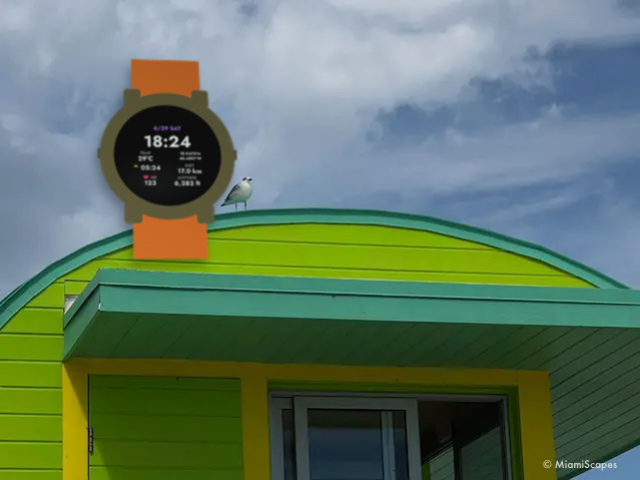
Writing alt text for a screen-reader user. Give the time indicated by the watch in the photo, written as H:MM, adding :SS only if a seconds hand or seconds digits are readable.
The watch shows 18:24
